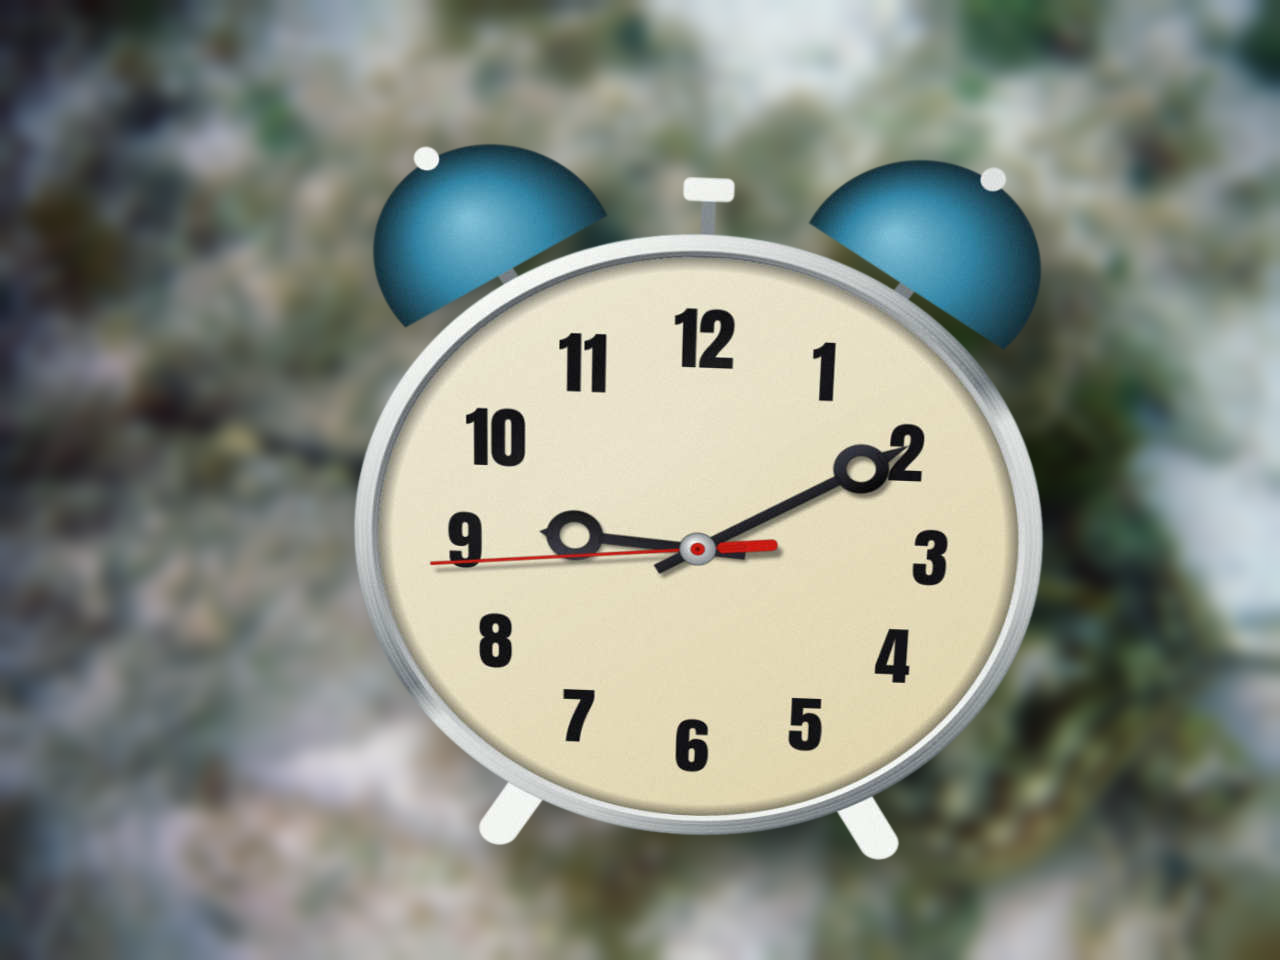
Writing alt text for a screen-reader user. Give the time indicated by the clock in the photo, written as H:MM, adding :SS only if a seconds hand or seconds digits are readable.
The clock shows 9:09:44
